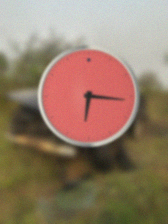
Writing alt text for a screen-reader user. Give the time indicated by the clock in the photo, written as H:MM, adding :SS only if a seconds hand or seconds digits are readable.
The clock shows 6:16
